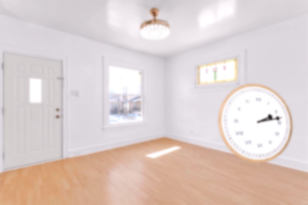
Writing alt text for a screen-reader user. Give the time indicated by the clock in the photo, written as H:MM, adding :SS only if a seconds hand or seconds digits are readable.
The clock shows 2:13
